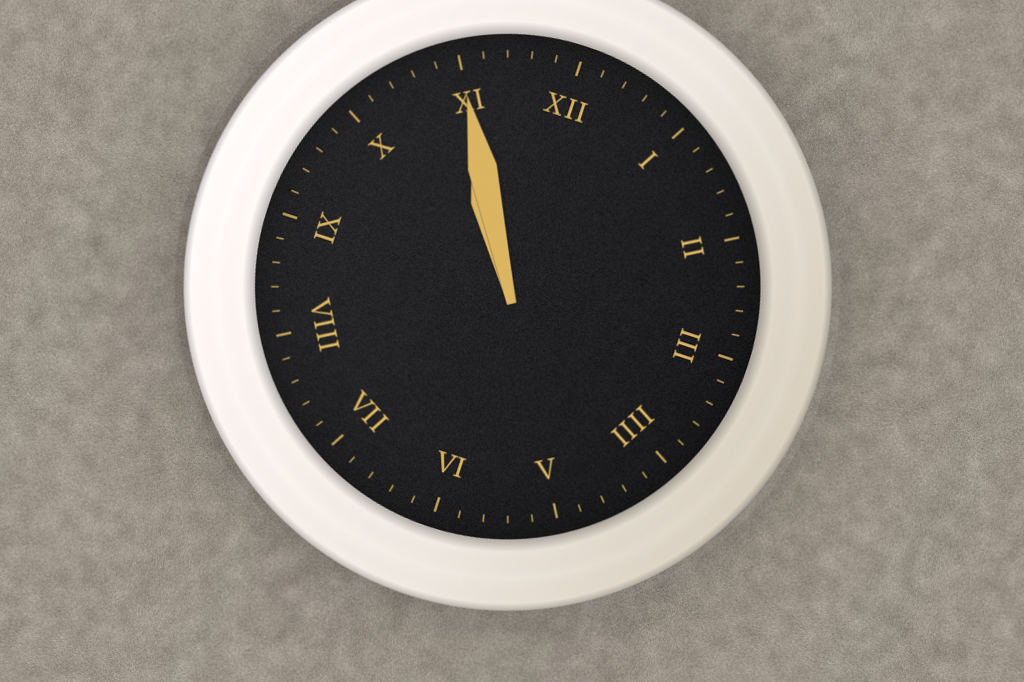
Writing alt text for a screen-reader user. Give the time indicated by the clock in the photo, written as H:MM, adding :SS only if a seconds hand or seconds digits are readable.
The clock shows 10:55
